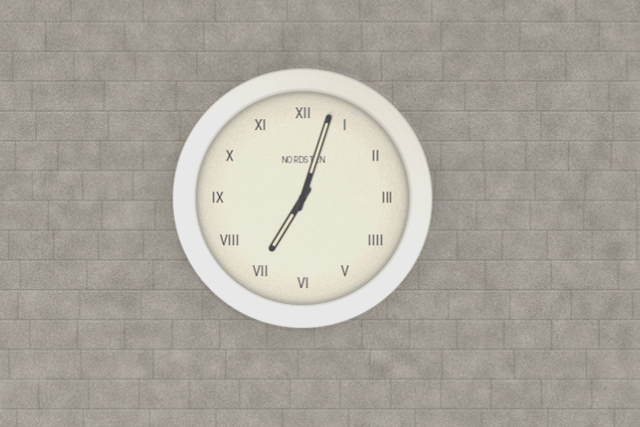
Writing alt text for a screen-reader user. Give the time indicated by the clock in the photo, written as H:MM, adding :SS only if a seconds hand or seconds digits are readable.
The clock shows 7:03
